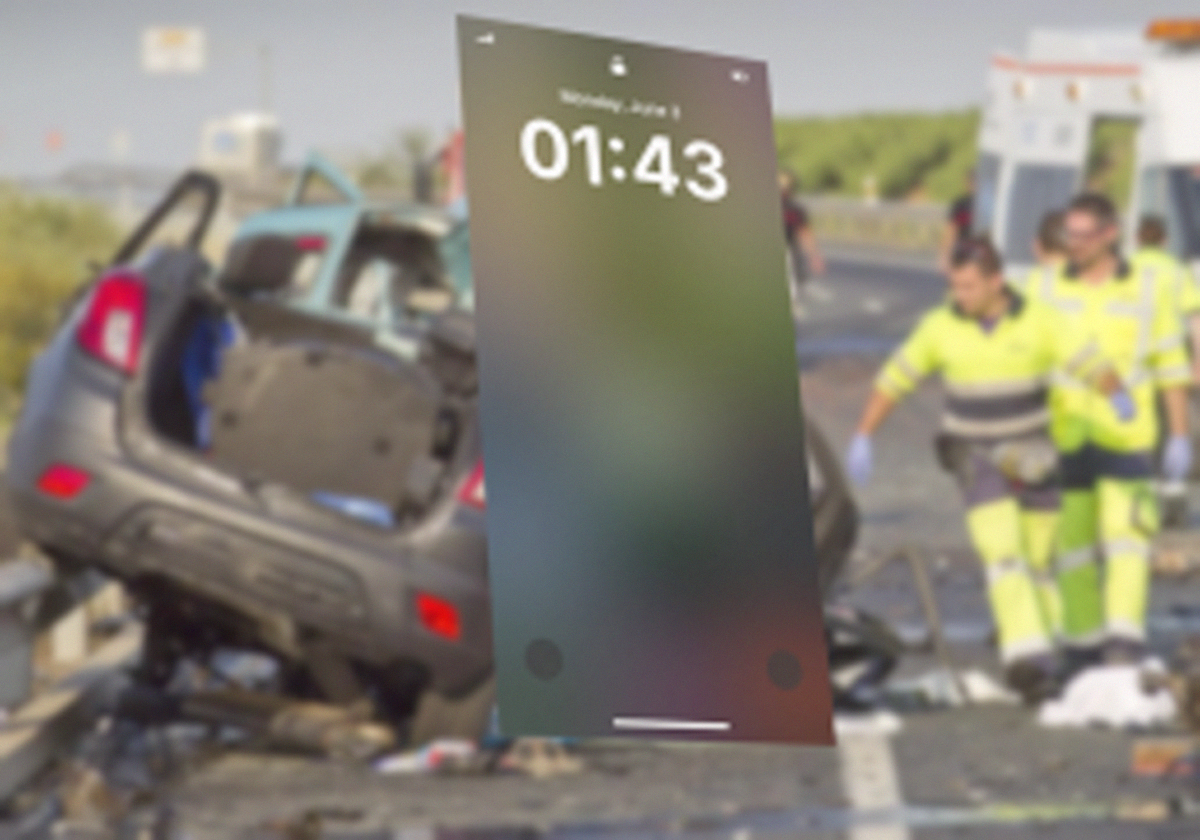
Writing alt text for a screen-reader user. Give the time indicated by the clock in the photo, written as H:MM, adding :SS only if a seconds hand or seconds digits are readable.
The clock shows 1:43
